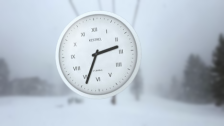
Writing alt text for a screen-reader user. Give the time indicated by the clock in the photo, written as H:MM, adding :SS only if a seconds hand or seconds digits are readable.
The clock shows 2:34
